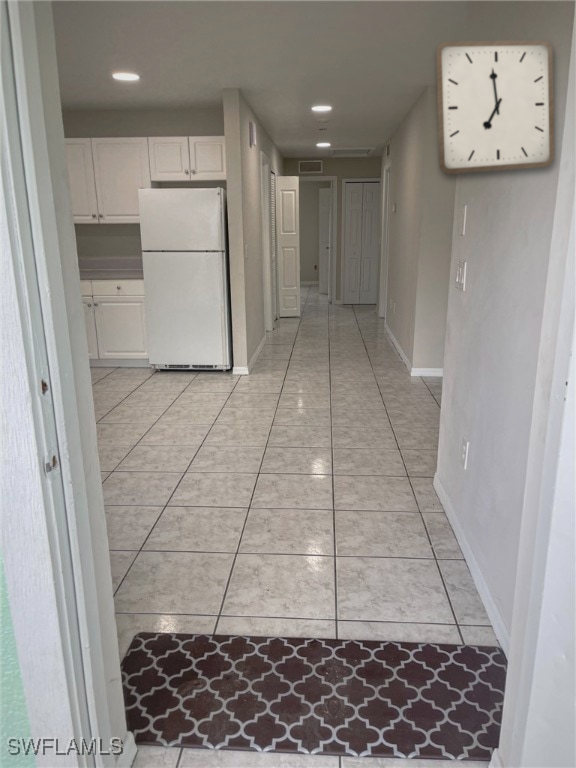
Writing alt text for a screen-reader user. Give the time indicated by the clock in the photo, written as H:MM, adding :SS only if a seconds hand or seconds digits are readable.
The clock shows 6:59
